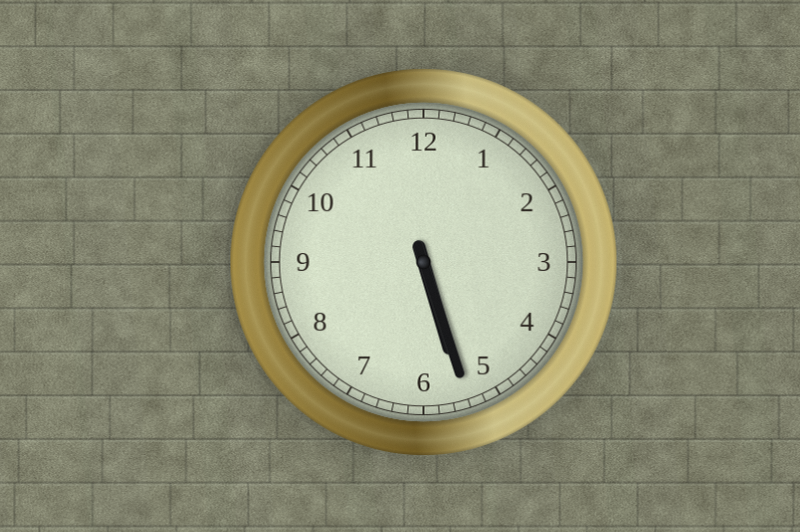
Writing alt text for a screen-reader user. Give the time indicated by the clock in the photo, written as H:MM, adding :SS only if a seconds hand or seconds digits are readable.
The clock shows 5:27
